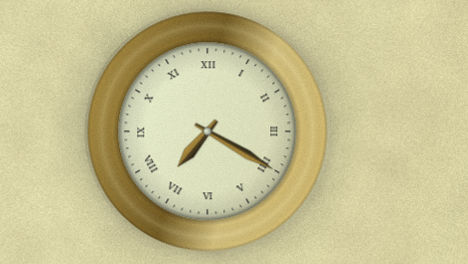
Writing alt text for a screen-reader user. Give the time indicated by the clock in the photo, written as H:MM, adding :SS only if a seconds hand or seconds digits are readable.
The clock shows 7:20
